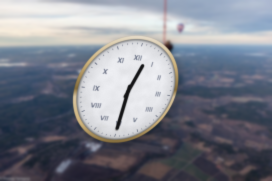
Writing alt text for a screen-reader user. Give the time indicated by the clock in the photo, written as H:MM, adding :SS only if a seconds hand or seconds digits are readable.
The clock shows 12:30
